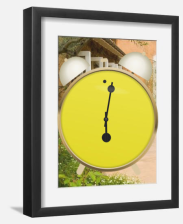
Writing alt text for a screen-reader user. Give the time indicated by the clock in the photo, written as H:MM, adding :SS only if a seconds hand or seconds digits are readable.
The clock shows 6:02
